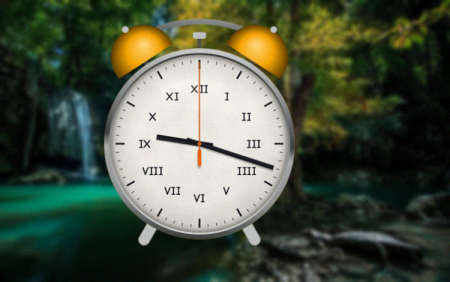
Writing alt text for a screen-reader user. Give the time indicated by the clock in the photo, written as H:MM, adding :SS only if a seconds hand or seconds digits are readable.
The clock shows 9:18:00
